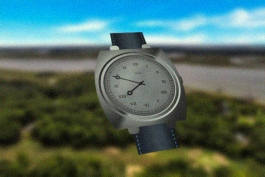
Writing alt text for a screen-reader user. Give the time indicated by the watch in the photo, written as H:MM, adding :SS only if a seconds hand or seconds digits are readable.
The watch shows 7:49
